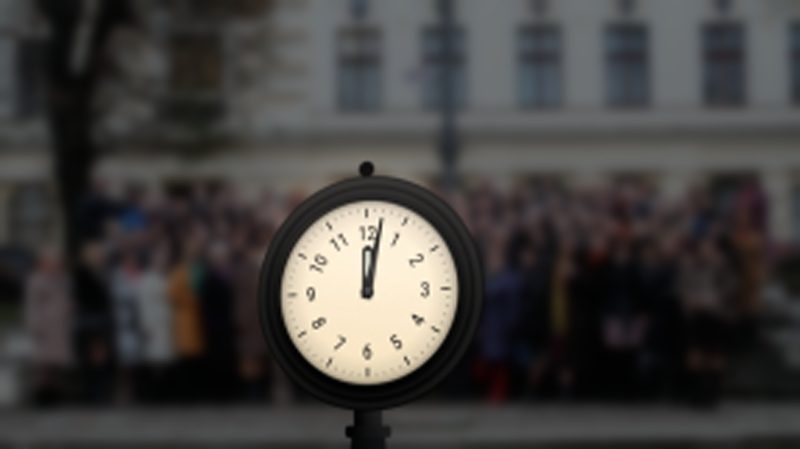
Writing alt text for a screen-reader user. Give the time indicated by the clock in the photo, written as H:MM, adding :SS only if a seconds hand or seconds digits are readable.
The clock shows 12:02
